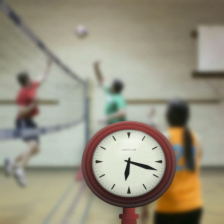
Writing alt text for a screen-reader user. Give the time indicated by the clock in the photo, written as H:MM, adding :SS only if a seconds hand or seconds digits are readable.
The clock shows 6:18
